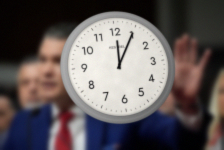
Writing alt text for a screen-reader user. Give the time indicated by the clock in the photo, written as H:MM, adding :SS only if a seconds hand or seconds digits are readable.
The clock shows 12:05
